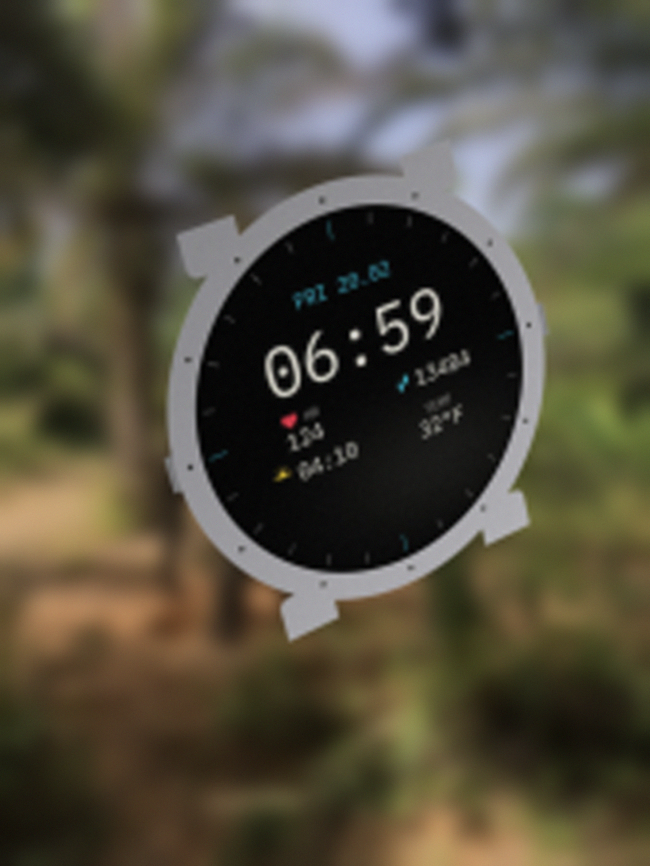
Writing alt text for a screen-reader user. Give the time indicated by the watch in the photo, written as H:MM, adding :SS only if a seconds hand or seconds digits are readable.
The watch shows 6:59
